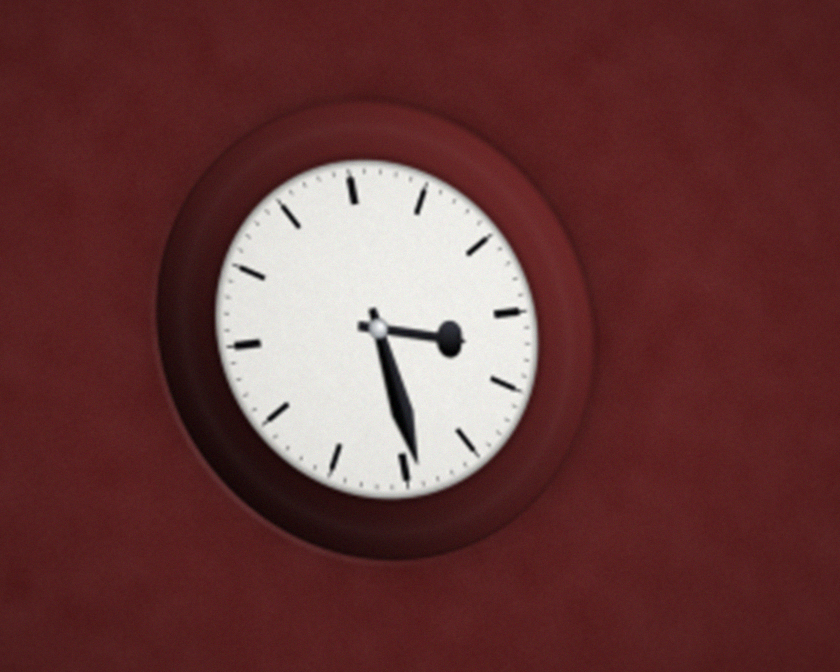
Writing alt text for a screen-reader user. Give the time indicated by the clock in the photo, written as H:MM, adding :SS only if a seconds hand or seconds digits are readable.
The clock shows 3:29
